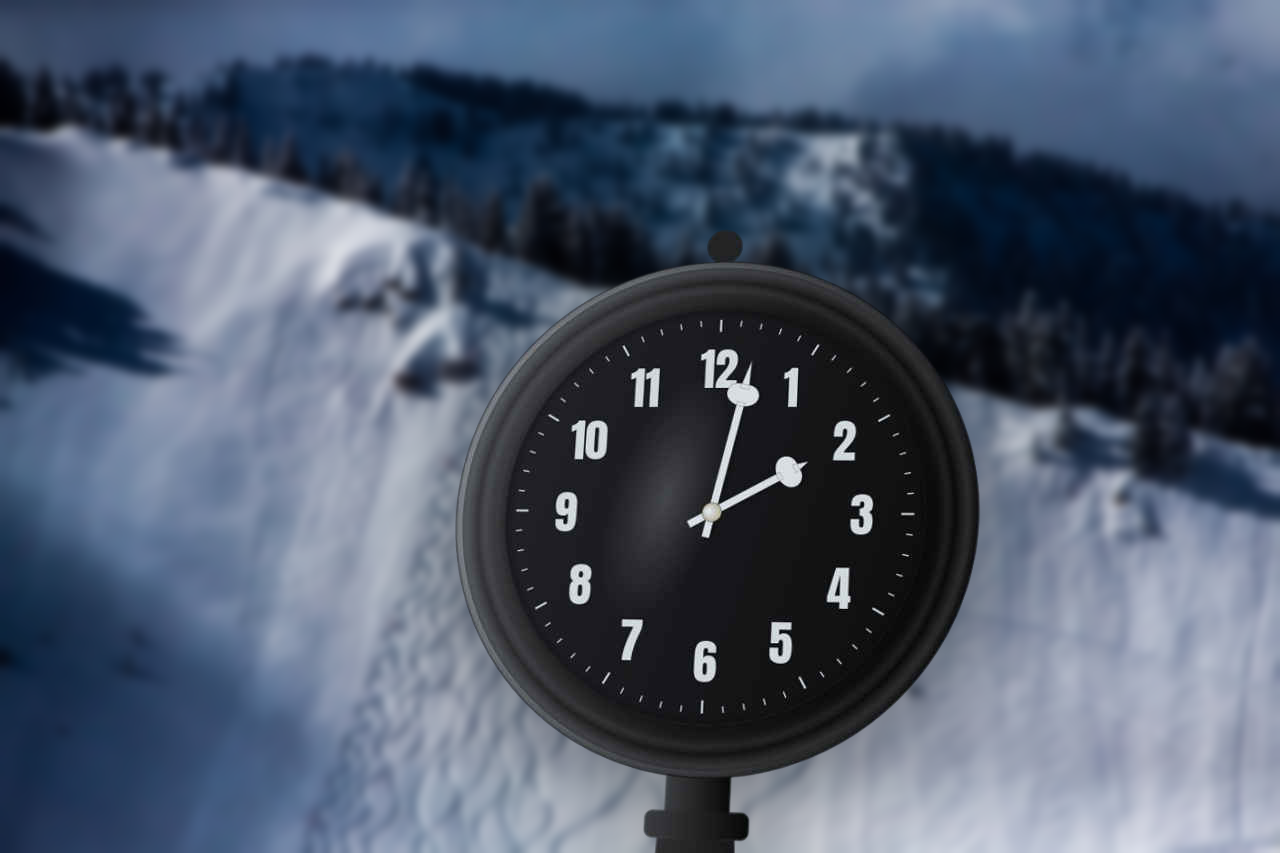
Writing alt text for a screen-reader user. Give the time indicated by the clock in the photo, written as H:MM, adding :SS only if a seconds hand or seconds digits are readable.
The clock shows 2:02
